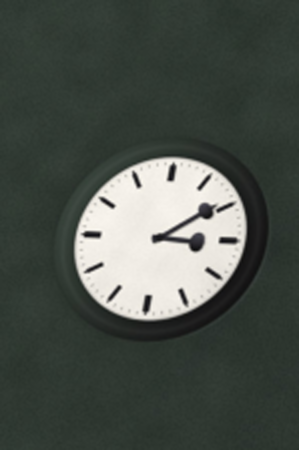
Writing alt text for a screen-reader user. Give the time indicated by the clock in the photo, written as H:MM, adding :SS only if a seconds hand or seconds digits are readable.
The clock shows 3:09
